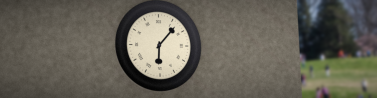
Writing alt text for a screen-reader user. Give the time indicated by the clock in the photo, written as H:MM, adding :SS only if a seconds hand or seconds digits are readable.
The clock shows 6:07
